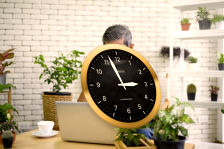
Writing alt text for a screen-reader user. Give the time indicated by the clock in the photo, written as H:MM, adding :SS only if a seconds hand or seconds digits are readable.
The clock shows 2:57
